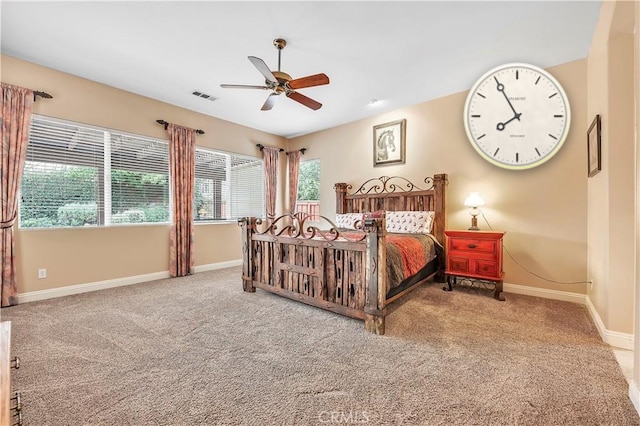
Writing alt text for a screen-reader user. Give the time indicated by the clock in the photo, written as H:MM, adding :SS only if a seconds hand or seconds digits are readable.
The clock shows 7:55
